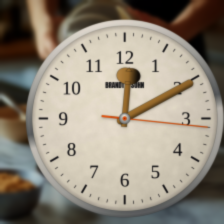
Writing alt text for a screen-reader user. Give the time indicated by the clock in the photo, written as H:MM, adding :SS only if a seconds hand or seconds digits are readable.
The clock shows 12:10:16
